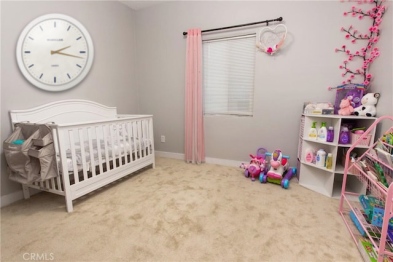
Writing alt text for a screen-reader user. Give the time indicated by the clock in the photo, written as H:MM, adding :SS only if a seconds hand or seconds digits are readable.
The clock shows 2:17
